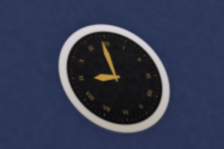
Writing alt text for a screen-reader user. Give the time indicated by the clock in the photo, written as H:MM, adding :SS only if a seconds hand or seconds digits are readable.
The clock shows 8:59
